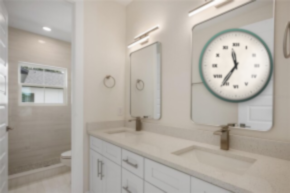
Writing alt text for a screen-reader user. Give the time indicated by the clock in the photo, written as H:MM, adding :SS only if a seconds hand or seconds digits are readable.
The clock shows 11:36
